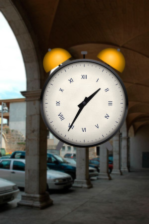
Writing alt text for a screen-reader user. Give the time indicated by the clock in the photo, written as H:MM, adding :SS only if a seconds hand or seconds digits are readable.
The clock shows 1:35
